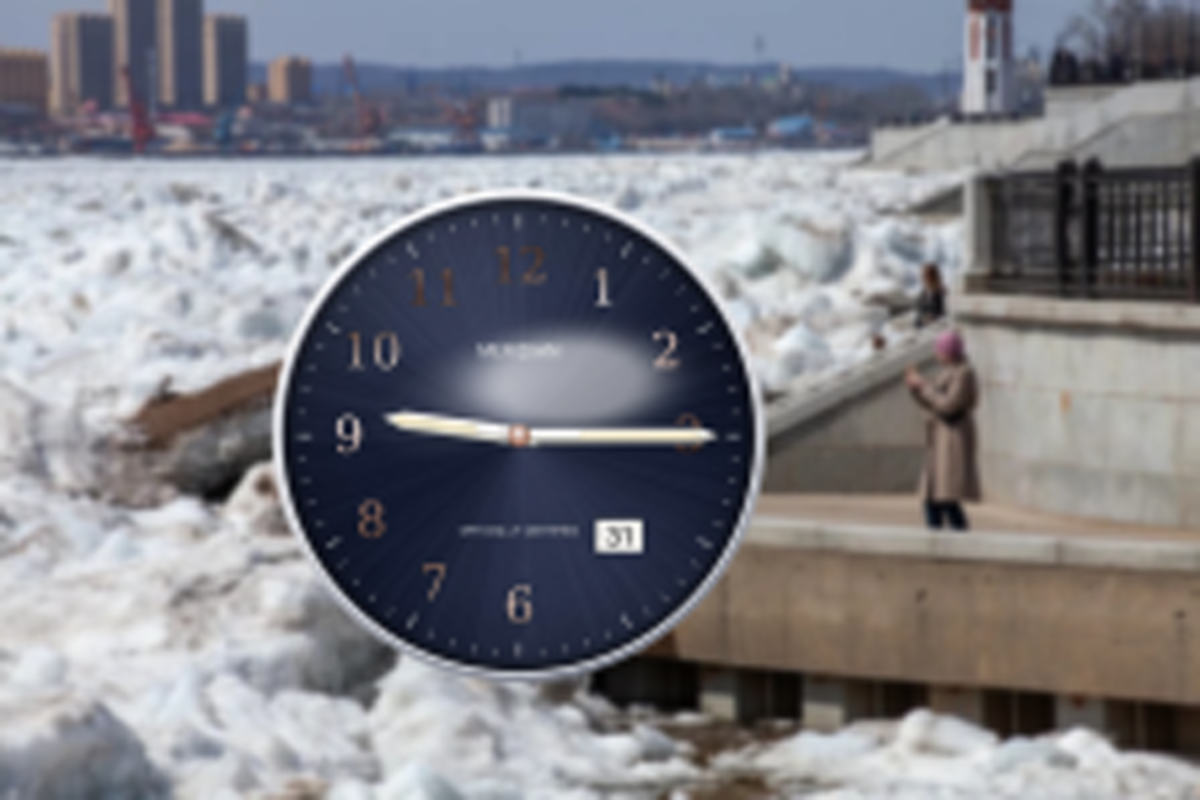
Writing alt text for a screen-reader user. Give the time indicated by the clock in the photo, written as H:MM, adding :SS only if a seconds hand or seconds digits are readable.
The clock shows 9:15
